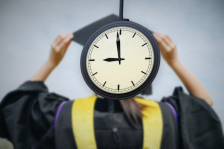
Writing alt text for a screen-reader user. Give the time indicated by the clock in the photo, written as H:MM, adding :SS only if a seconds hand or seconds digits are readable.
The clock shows 8:59
